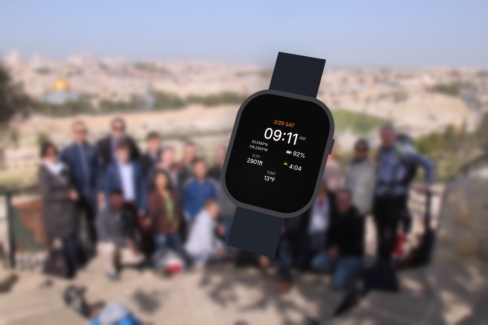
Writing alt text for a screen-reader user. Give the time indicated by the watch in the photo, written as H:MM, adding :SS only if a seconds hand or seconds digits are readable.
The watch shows 9:11
